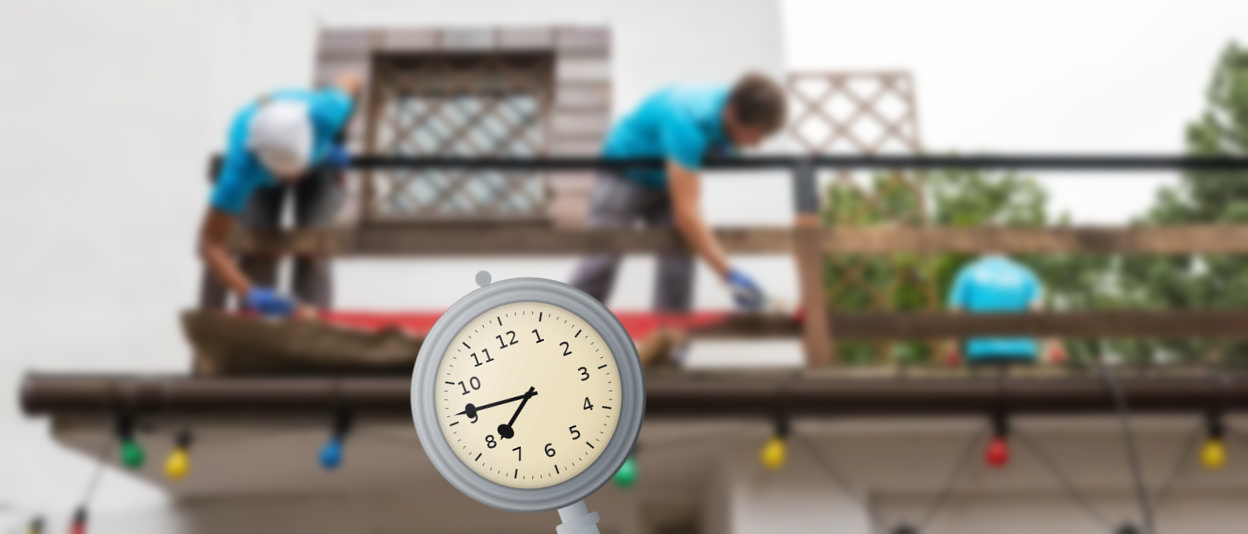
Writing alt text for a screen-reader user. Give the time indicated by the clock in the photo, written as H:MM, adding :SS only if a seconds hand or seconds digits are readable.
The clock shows 7:46
